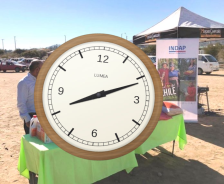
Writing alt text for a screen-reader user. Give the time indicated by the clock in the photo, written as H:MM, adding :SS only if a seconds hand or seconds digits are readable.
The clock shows 8:11
